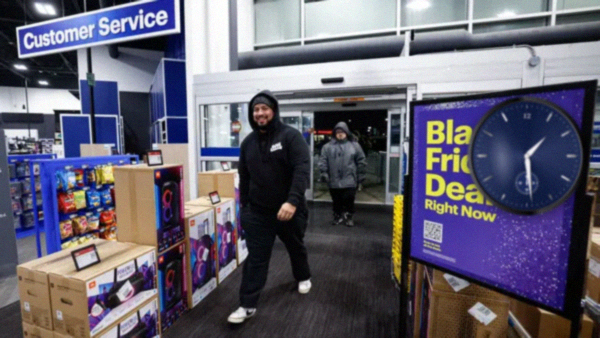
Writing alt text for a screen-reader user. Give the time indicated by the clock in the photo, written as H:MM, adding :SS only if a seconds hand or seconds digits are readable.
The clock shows 1:29
